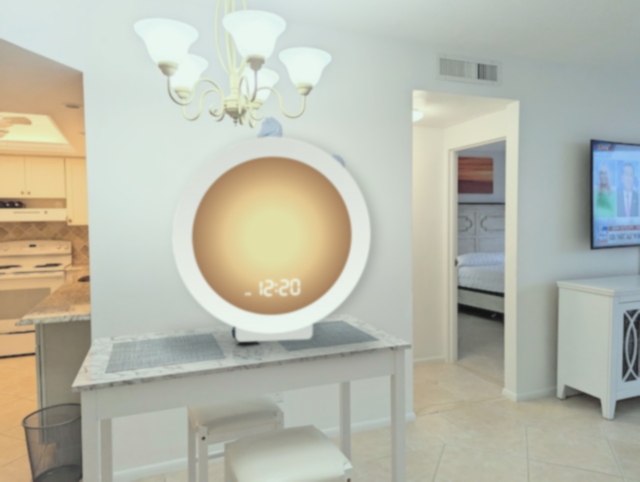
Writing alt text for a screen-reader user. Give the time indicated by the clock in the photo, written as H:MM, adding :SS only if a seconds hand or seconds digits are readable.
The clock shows 12:20
